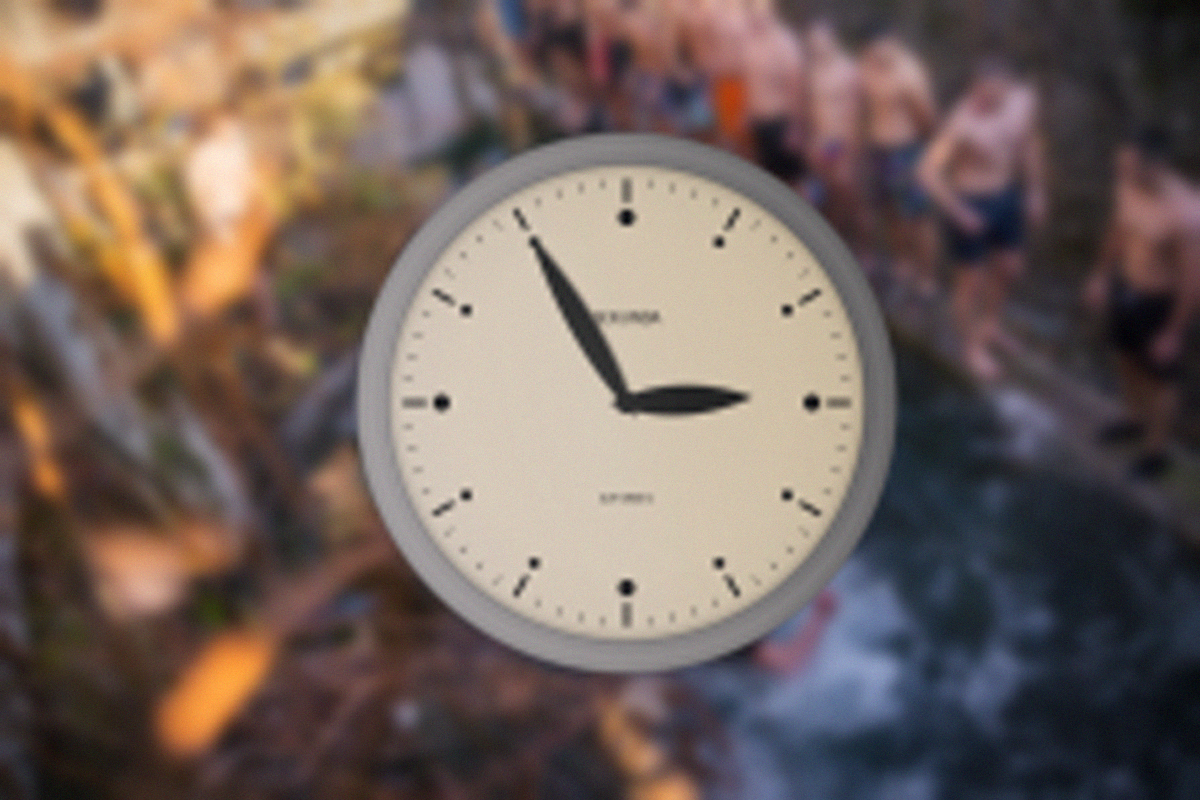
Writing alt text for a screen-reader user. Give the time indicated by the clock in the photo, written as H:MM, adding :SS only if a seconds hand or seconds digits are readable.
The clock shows 2:55
